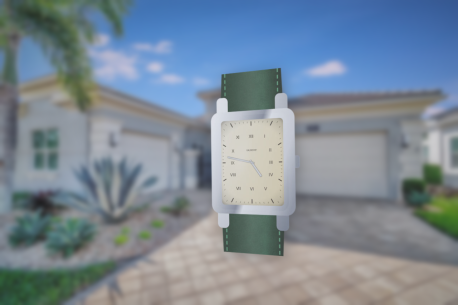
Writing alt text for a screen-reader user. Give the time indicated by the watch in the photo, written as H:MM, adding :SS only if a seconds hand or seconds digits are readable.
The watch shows 4:47
